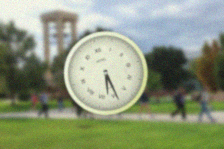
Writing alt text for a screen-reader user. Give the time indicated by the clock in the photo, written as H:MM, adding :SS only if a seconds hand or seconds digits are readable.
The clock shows 6:29
